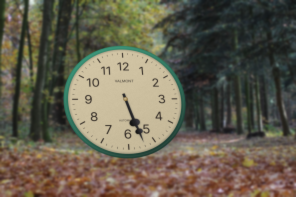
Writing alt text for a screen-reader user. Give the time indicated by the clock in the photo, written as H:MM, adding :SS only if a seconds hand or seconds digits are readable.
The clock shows 5:27
